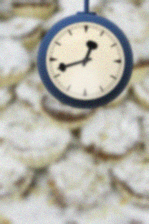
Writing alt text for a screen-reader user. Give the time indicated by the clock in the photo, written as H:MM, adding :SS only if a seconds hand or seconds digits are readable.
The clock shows 12:42
